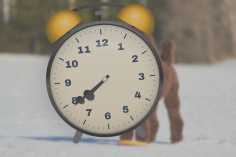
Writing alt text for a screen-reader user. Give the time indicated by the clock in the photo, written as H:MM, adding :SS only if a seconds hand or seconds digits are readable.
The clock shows 7:39
